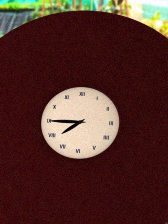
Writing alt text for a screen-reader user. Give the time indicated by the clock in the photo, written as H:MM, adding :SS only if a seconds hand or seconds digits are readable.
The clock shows 7:45
